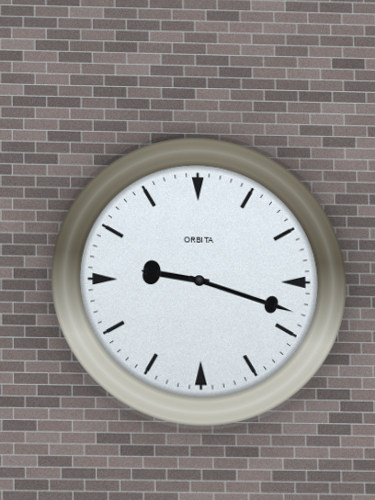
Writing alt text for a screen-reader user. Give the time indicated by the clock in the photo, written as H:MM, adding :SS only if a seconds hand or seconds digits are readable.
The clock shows 9:18
